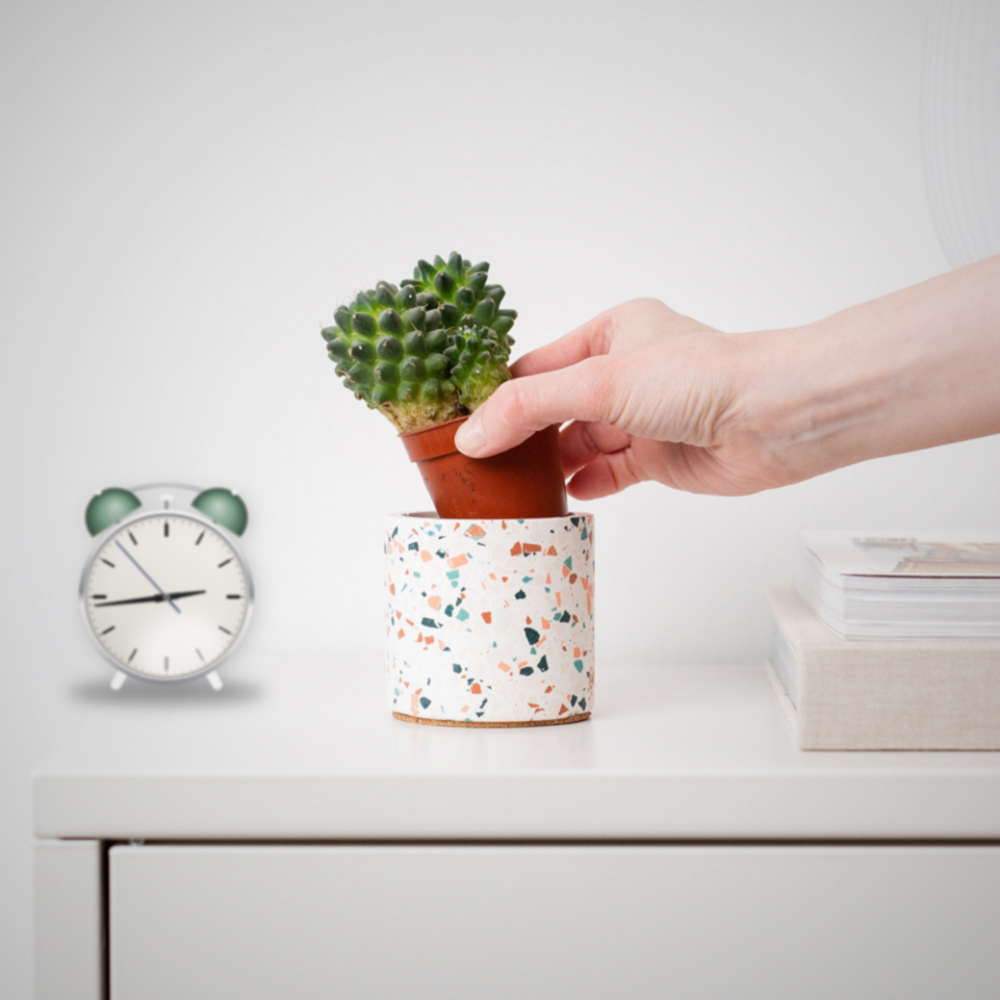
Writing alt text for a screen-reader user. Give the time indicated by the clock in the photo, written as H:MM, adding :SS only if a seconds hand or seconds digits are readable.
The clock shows 2:43:53
